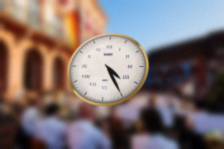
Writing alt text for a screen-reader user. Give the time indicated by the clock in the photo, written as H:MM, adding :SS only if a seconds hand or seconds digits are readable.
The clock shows 4:25
